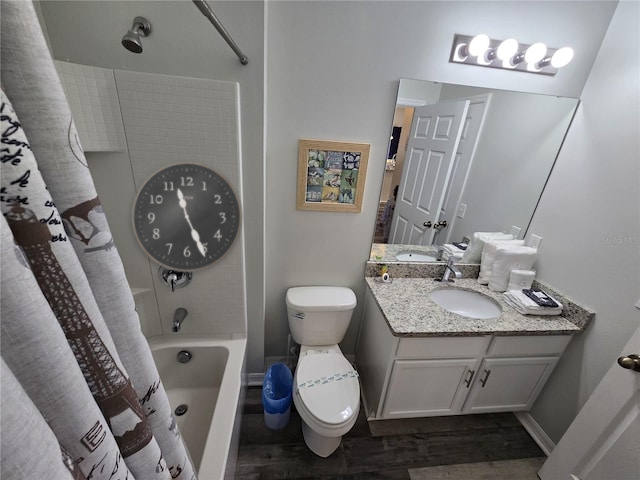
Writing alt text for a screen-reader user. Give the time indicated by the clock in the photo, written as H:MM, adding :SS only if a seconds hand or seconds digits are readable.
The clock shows 11:26
